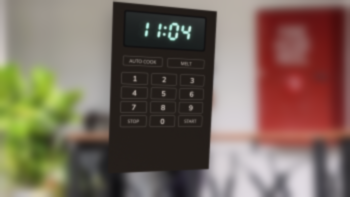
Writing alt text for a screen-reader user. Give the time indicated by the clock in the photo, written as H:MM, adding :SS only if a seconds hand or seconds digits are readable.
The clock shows 11:04
